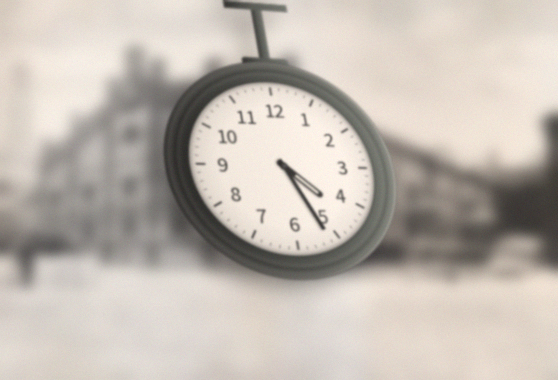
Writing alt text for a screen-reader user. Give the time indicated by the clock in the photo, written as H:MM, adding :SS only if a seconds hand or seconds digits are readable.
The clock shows 4:26
